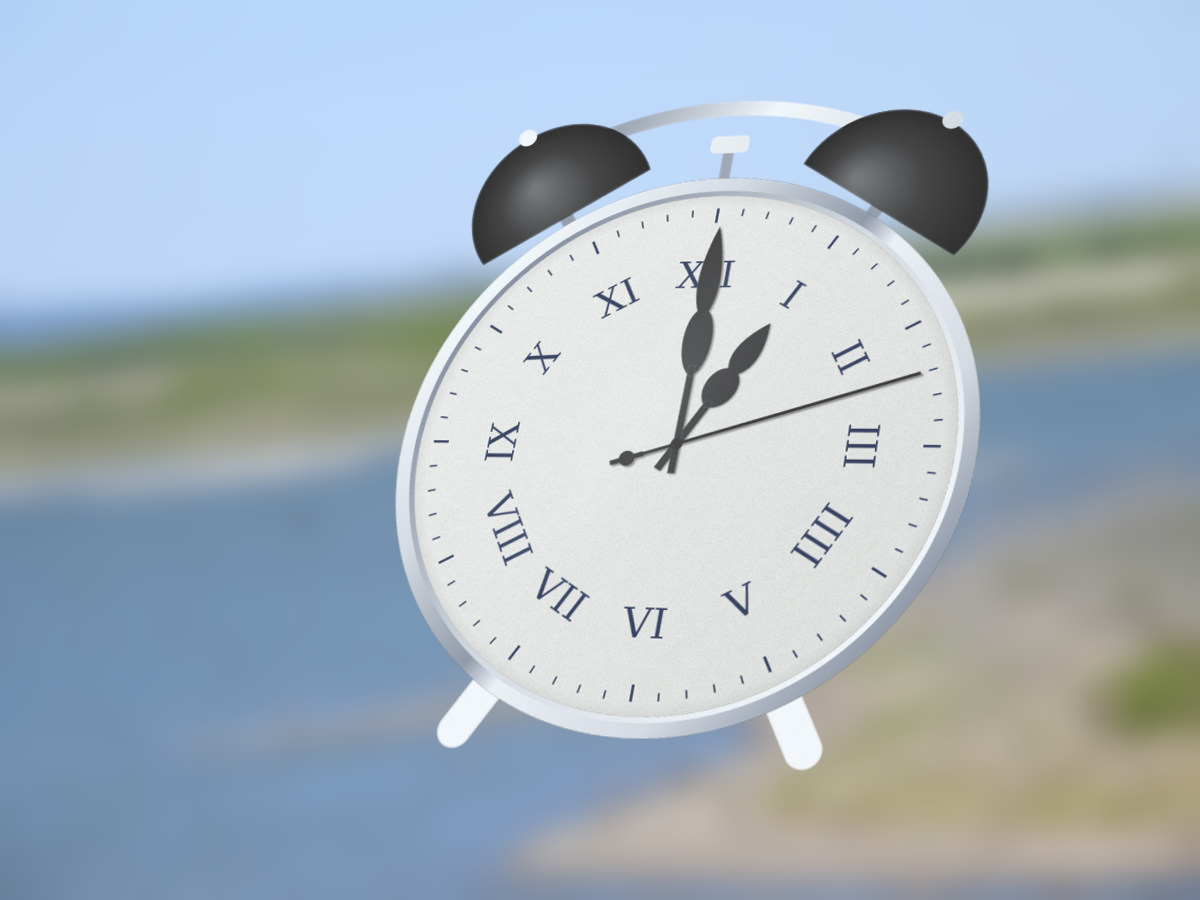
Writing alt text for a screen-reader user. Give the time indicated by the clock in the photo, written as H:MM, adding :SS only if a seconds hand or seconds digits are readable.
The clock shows 1:00:12
